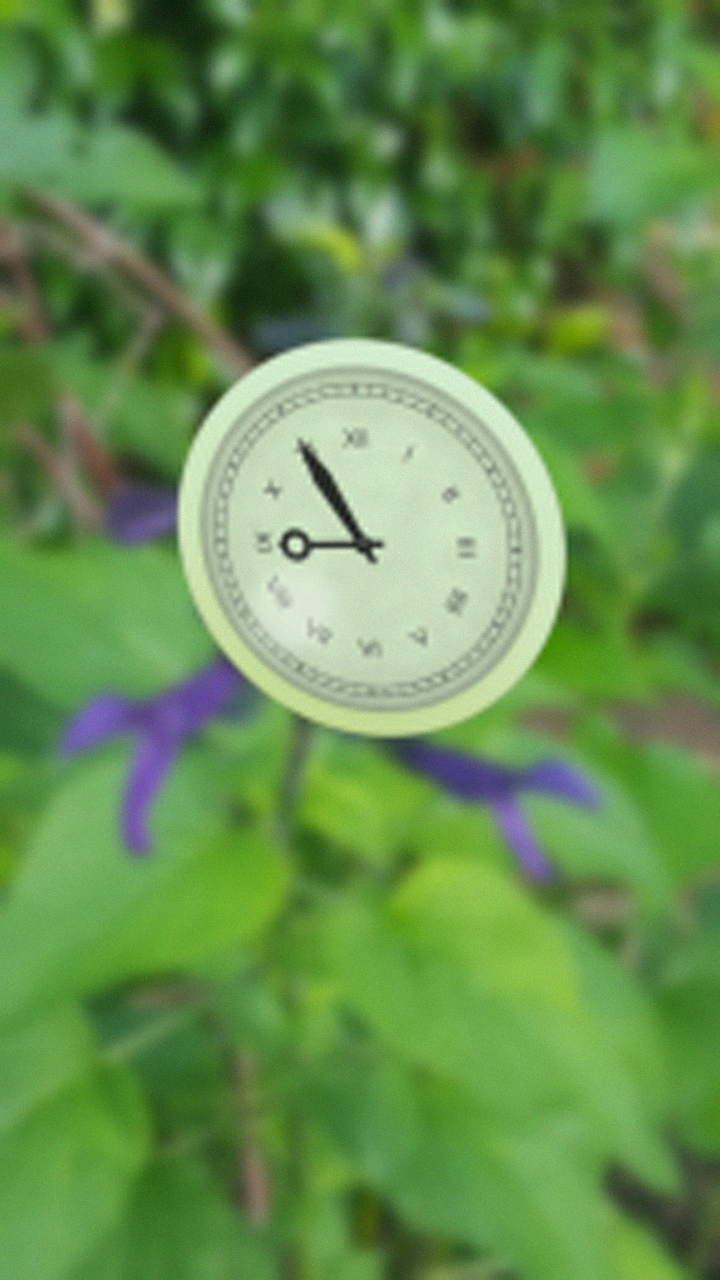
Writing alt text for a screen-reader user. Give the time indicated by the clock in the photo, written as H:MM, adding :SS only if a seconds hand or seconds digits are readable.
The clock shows 8:55
